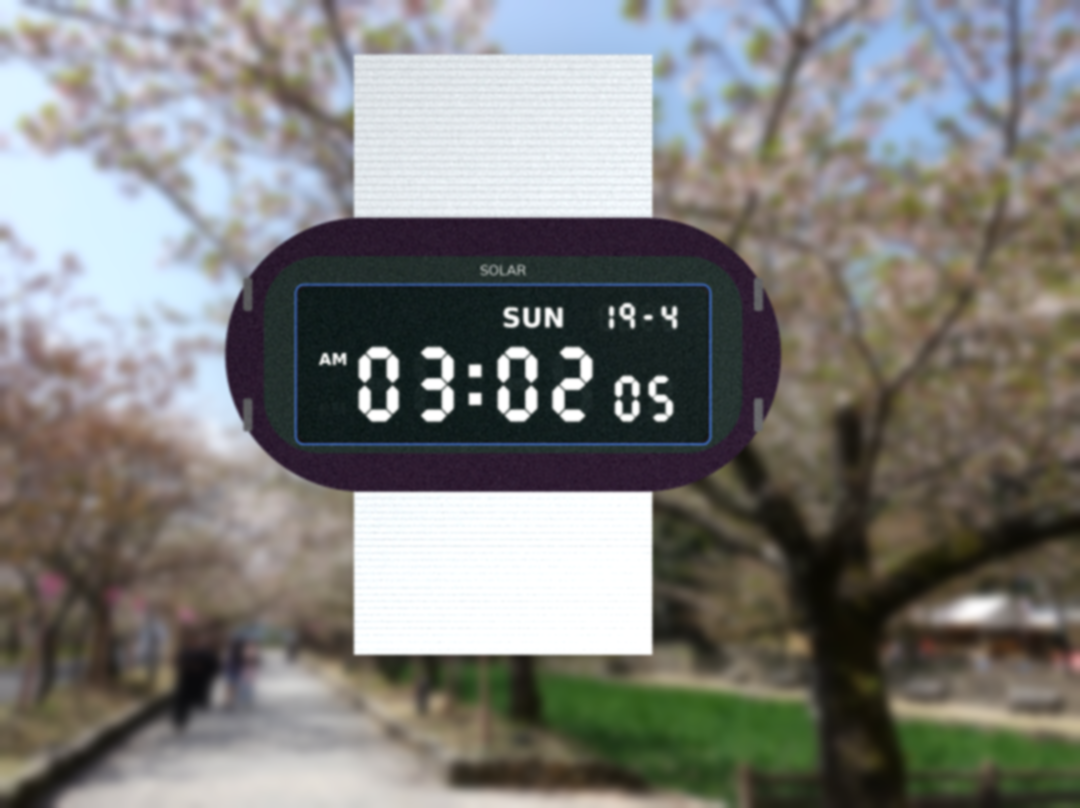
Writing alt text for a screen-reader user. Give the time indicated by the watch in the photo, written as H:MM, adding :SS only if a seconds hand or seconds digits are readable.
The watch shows 3:02:05
